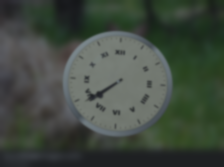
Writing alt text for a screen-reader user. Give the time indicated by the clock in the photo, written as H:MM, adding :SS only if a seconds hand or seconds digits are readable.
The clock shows 7:39
